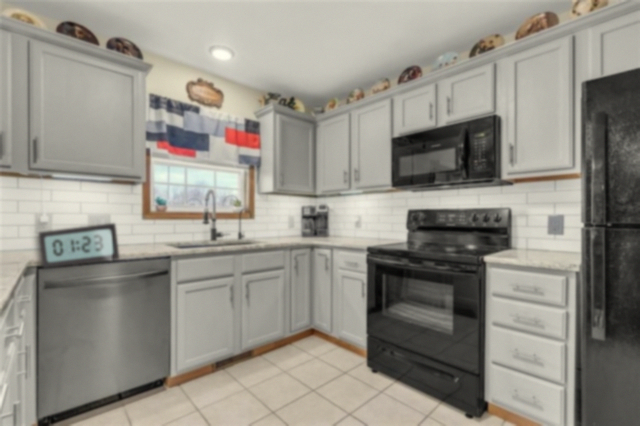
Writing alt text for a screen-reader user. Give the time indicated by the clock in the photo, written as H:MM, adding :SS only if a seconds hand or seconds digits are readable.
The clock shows 1:23
